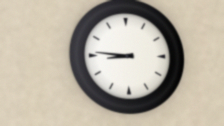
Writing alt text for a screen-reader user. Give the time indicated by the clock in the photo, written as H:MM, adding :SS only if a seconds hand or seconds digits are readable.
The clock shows 8:46
